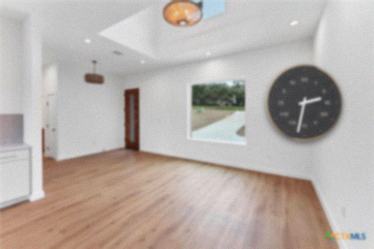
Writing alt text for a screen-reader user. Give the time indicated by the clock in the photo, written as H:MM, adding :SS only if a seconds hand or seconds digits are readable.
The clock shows 2:32
